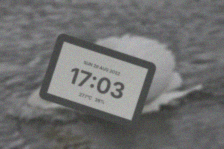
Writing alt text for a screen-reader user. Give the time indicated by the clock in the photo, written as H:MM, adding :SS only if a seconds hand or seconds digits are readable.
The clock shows 17:03
